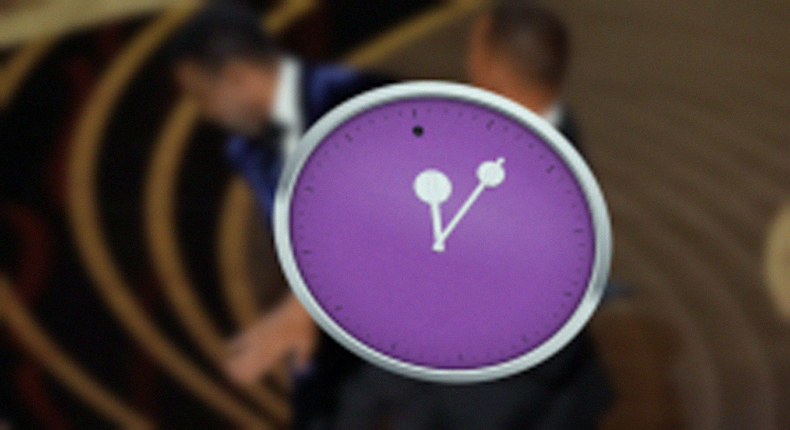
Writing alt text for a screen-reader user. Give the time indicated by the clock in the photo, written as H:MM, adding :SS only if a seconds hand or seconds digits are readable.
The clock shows 12:07
